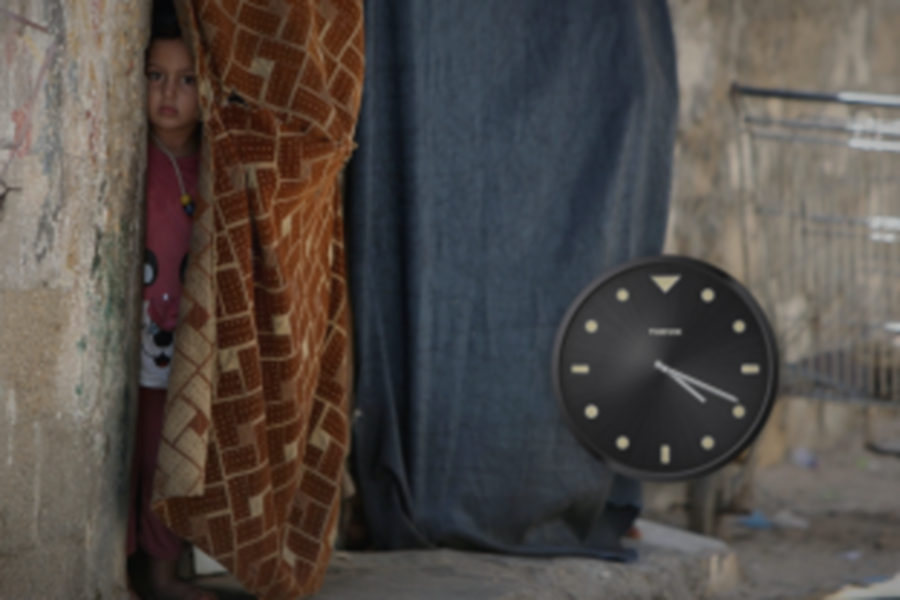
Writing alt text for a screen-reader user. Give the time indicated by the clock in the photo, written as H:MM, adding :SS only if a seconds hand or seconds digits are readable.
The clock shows 4:19
